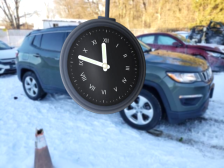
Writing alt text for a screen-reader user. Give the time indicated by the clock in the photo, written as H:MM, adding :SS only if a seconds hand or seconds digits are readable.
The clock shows 11:47
